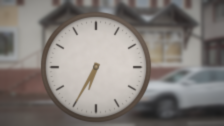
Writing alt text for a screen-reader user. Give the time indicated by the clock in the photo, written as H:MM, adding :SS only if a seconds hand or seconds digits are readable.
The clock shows 6:35
